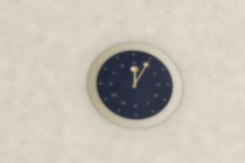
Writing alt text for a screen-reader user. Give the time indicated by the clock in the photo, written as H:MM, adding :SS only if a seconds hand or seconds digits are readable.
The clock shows 12:05
